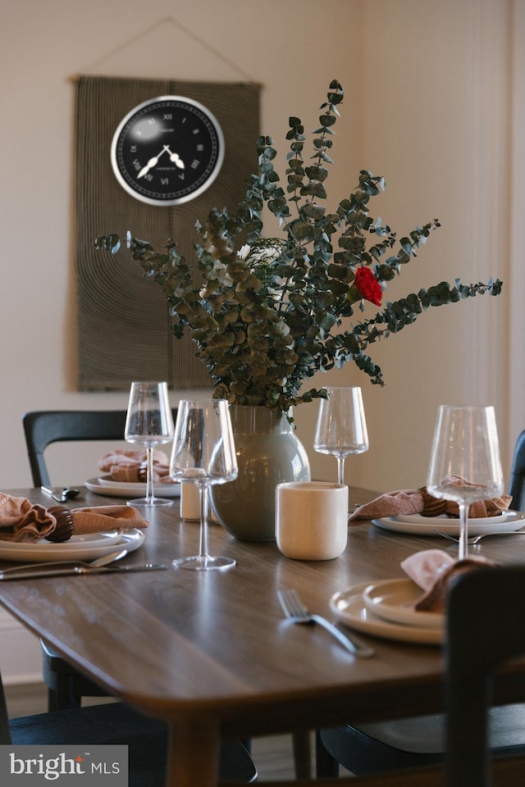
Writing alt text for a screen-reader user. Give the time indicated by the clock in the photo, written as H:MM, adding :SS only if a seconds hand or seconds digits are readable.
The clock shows 4:37
